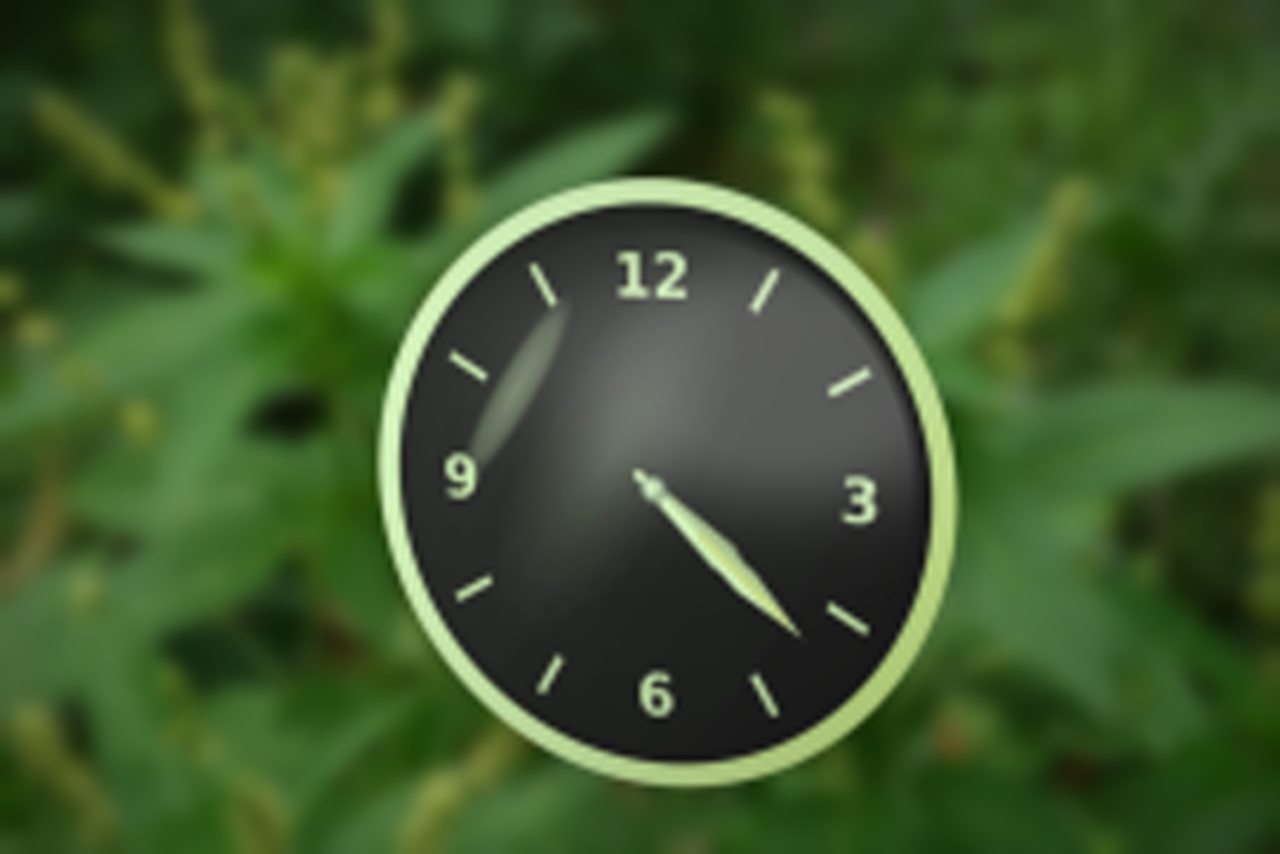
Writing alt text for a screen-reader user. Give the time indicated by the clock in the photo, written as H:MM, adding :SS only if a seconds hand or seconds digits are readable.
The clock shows 4:22
